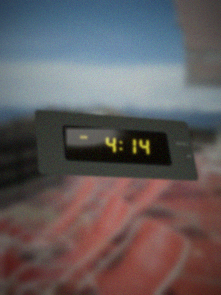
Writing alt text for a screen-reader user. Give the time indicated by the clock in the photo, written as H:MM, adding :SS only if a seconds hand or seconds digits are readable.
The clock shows 4:14
